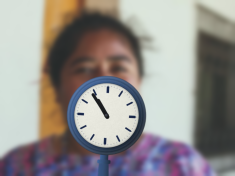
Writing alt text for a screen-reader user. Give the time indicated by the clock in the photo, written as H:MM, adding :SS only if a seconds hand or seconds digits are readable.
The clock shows 10:54
